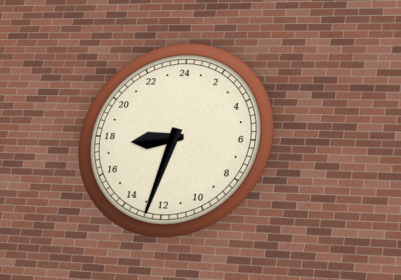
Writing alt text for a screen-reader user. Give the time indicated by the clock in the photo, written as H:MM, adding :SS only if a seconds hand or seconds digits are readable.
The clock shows 17:32
